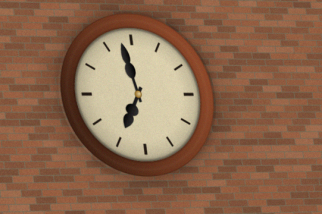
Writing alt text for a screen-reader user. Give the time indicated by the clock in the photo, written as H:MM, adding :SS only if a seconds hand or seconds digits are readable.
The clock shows 6:58
